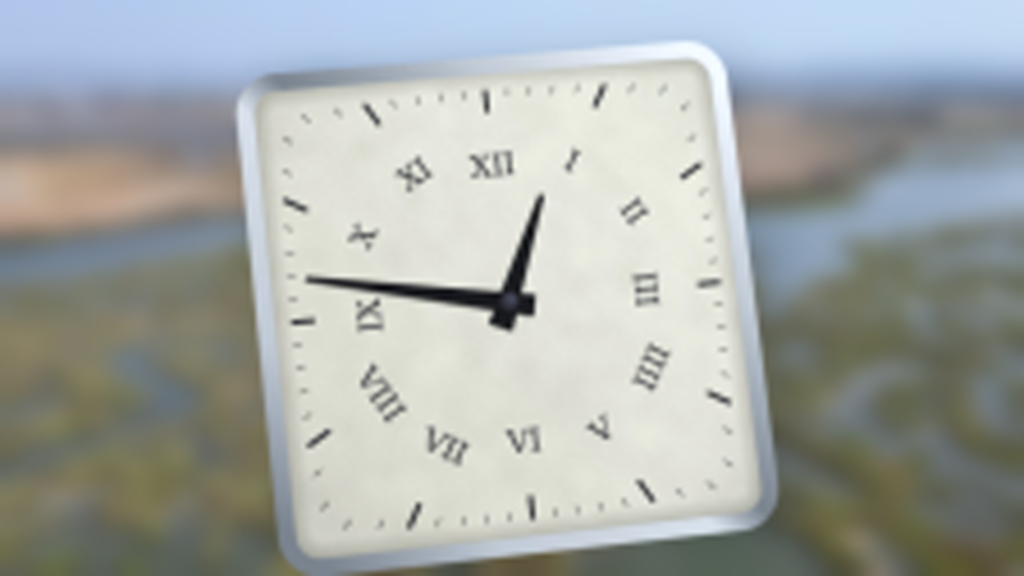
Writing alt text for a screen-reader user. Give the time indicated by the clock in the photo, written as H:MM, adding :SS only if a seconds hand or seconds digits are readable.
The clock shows 12:47
